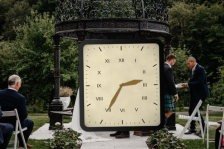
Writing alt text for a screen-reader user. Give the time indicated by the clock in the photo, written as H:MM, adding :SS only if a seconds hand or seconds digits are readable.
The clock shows 2:35
